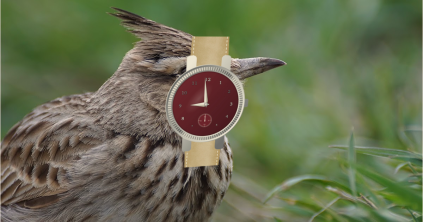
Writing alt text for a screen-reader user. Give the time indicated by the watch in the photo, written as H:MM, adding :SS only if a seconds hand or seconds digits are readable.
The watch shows 8:59
